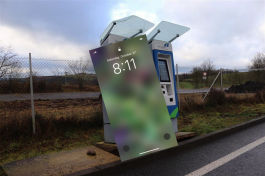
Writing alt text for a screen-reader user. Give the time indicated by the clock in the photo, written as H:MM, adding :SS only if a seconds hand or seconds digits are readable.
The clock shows 8:11
